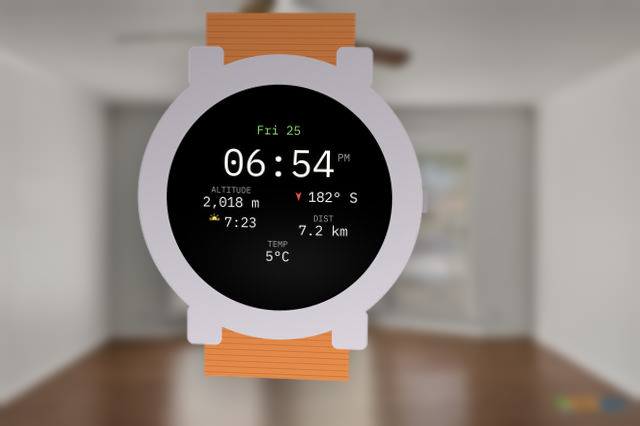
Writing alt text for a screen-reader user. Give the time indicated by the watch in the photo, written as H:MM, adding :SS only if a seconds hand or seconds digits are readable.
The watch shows 6:54
